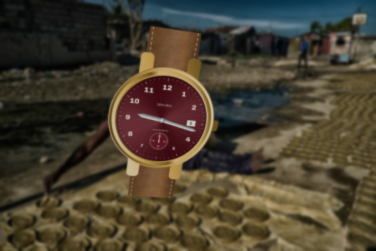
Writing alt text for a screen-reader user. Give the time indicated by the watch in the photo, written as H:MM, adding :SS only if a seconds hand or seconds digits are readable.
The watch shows 9:17
